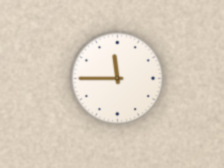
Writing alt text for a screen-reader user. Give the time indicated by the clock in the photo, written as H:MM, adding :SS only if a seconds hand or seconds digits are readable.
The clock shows 11:45
